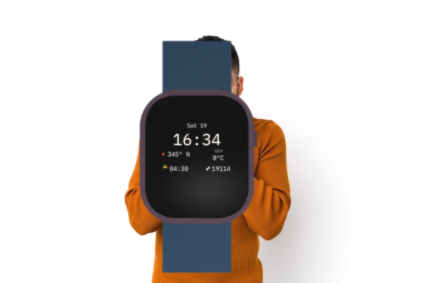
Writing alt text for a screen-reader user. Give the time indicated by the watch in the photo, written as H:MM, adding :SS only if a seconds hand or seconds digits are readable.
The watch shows 16:34
